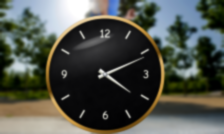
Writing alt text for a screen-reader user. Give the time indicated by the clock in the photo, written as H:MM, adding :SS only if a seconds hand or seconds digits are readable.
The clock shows 4:11
